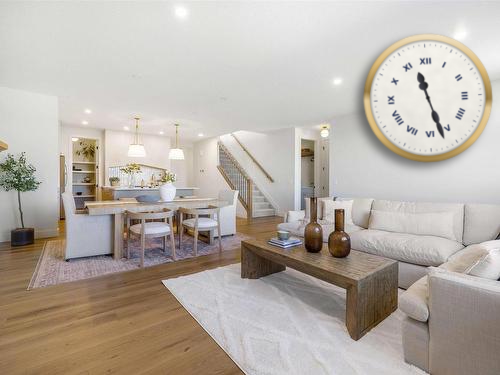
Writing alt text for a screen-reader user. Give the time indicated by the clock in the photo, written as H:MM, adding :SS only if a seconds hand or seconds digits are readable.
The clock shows 11:27
